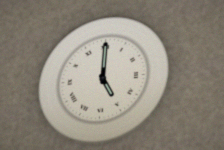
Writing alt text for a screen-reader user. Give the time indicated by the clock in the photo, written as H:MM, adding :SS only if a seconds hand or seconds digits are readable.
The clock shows 5:00
